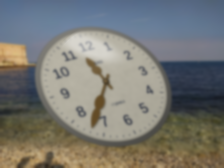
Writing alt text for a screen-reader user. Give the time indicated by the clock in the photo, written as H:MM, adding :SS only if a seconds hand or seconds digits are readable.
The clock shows 11:37
